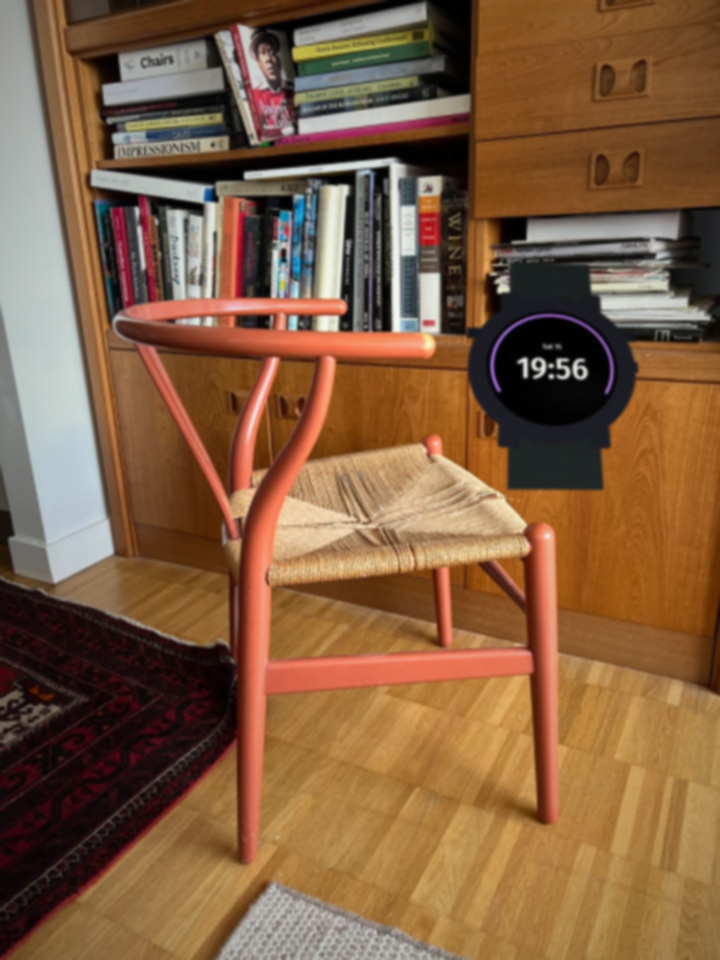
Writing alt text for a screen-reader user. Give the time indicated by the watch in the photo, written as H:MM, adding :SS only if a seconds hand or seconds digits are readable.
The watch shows 19:56
